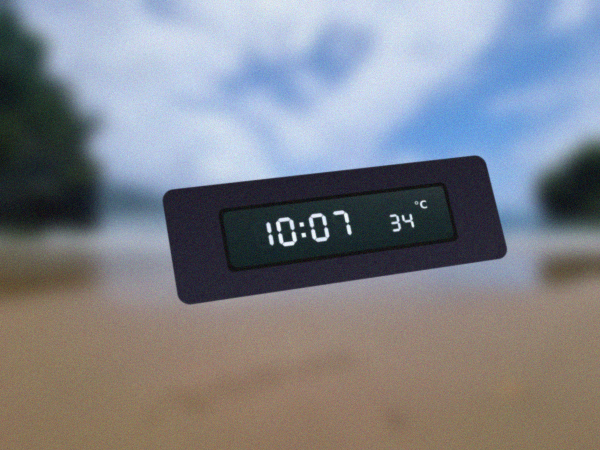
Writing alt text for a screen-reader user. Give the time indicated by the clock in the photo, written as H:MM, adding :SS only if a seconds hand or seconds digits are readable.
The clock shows 10:07
